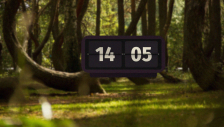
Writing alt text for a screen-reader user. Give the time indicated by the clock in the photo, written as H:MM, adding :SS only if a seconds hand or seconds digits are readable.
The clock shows 14:05
